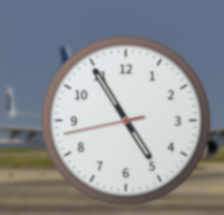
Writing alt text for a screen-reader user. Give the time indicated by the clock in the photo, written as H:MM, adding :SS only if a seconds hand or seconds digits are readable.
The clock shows 4:54:43
